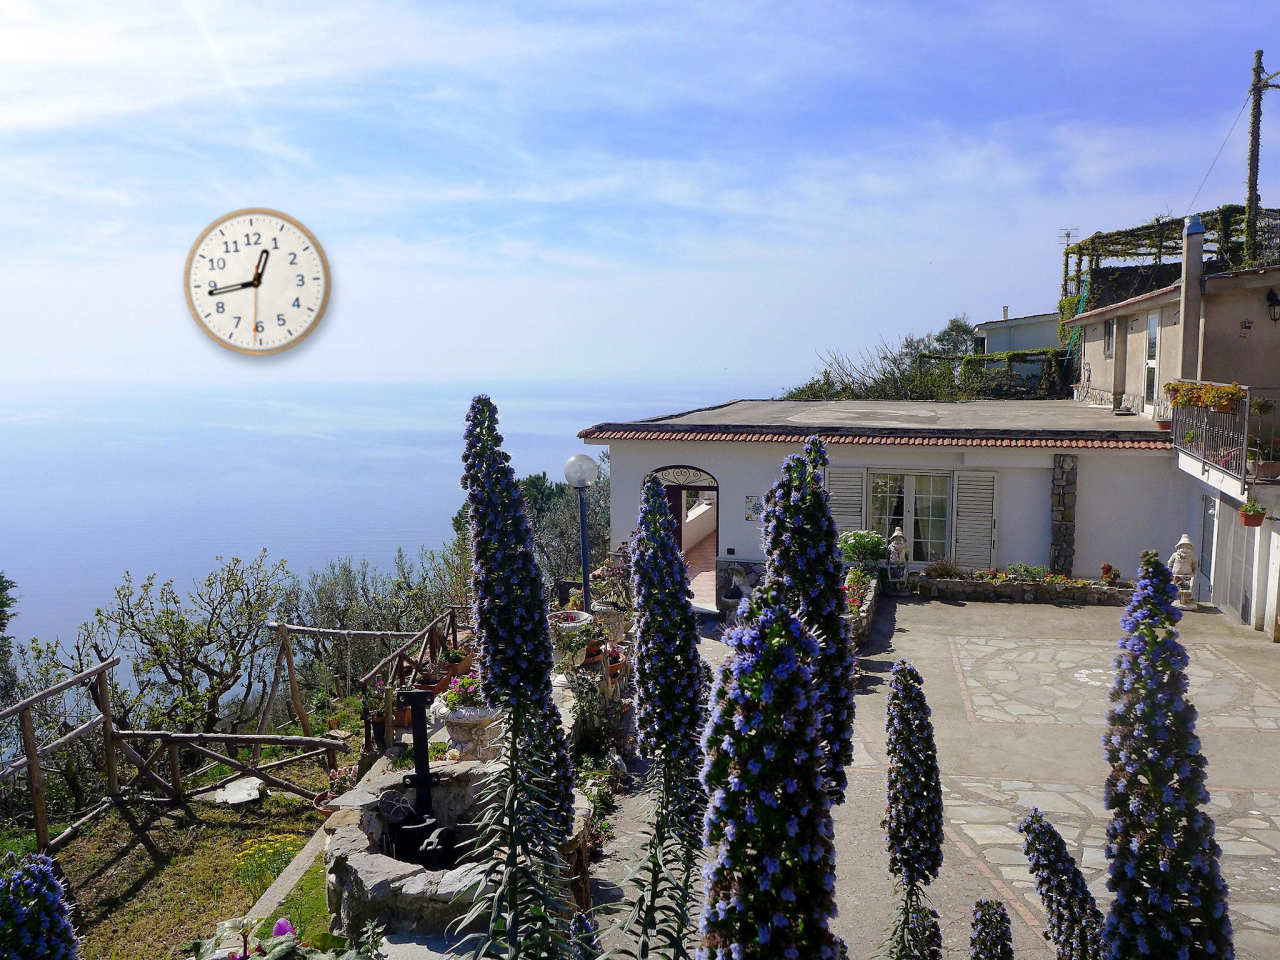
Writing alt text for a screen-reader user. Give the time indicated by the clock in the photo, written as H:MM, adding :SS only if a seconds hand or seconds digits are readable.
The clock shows 12:43:31
